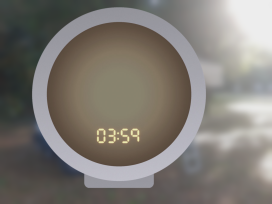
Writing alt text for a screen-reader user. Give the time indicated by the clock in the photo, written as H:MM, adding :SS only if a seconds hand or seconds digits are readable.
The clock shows 3:59
